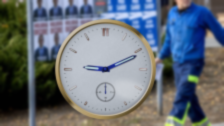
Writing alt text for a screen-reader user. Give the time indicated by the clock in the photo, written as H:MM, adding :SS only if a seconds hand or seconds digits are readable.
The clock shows 9:11
